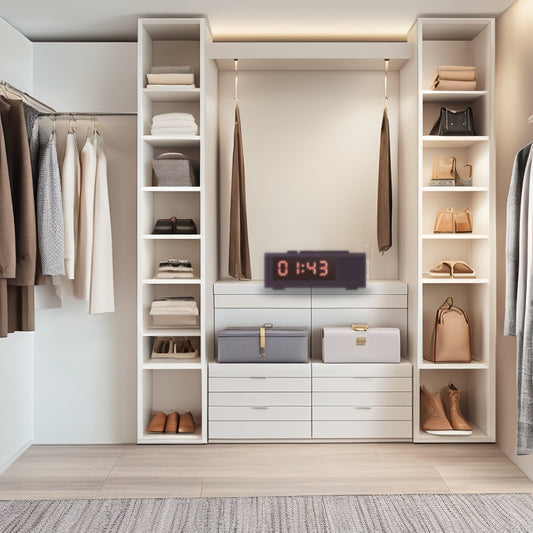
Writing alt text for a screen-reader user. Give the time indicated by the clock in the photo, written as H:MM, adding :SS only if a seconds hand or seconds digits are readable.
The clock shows 1:43
